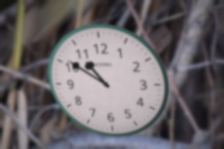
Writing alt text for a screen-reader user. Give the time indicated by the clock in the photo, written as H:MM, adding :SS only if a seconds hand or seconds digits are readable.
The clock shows 10:51
